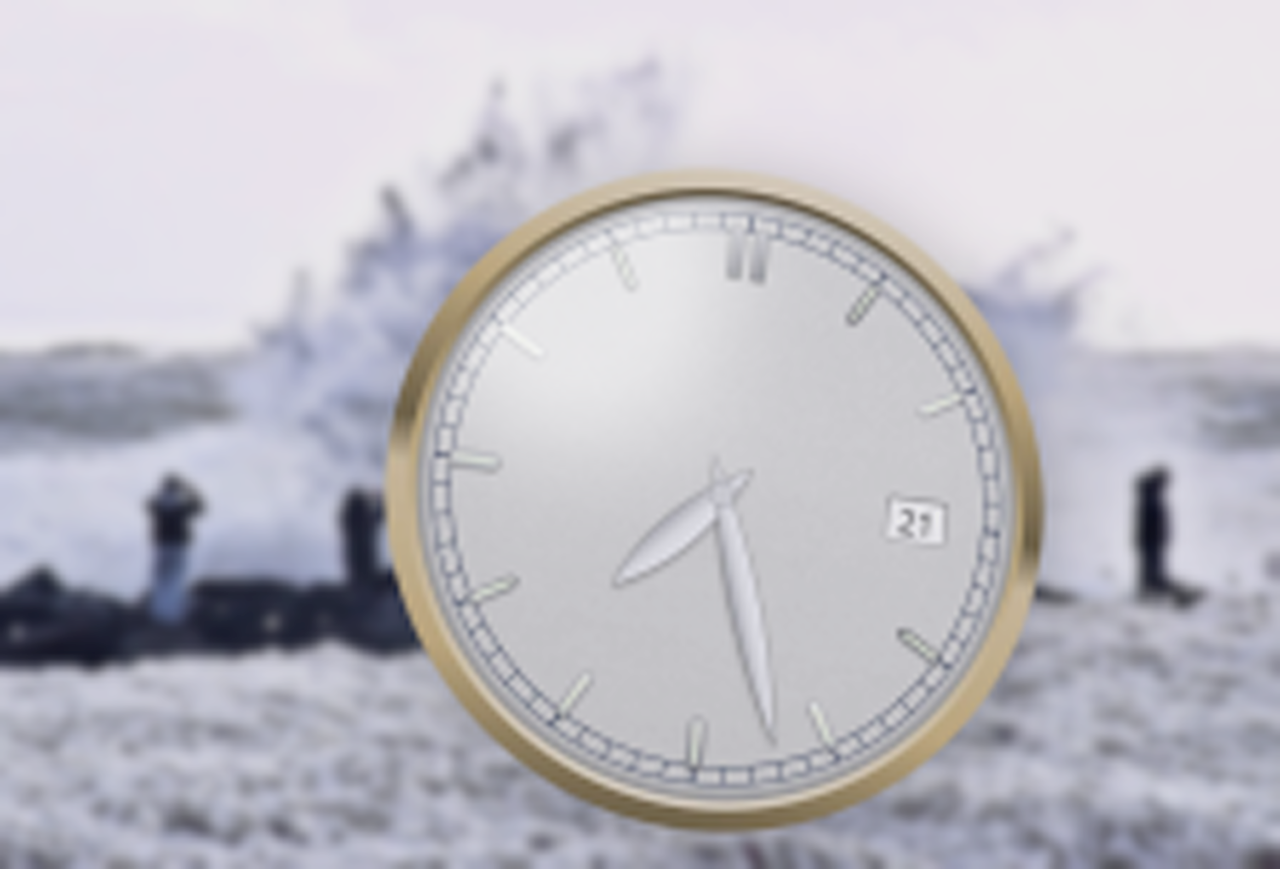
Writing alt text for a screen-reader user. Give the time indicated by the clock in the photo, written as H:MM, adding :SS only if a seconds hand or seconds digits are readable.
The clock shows 7:27
